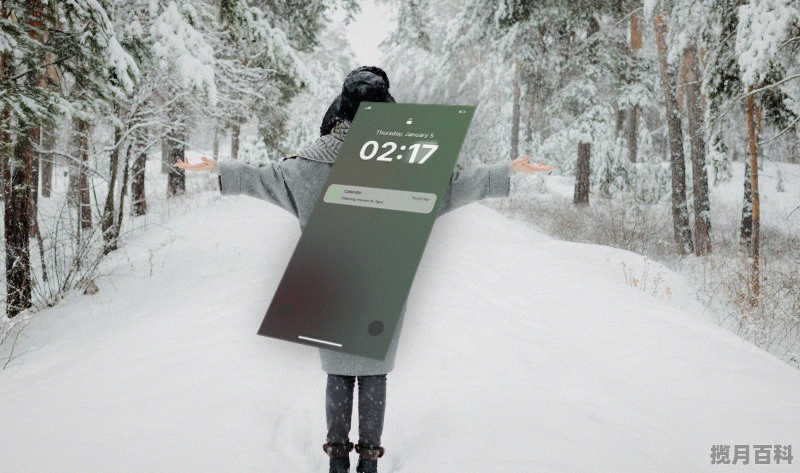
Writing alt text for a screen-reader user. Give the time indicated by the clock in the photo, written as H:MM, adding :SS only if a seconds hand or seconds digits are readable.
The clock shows 2:17
